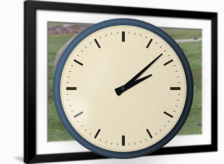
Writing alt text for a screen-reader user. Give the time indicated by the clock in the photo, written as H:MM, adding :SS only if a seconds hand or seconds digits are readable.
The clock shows 2:08
